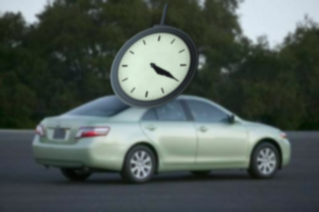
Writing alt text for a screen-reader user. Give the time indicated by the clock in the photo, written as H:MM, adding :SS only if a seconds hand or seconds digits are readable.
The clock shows 4:20
